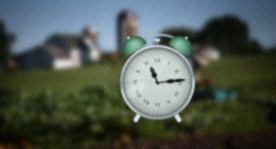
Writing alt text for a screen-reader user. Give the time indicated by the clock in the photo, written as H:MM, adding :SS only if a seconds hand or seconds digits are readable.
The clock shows 11:14
